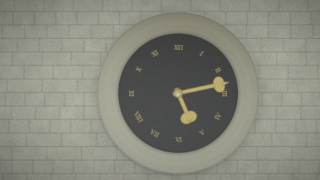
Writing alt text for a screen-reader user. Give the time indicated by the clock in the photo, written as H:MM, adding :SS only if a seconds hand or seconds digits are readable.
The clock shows 5:13
